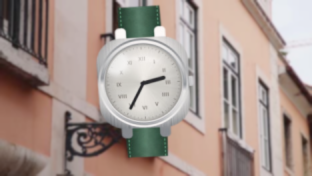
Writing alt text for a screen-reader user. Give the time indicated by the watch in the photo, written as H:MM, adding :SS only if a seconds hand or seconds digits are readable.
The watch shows 2:35
